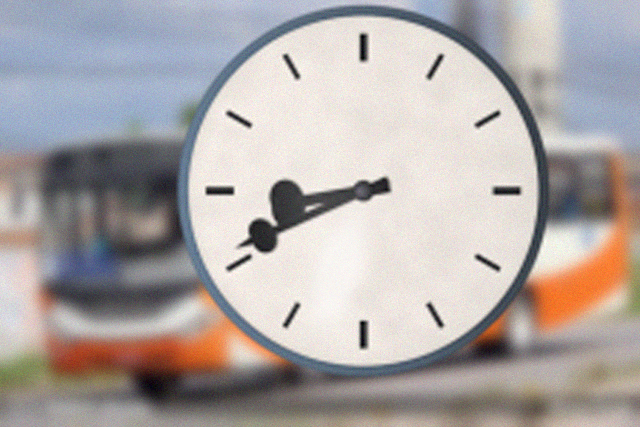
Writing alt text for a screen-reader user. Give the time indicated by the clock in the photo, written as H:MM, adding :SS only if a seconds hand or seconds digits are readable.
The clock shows 8:41
